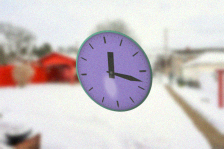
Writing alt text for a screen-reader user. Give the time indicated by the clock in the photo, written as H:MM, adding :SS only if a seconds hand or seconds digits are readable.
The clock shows 12:18
